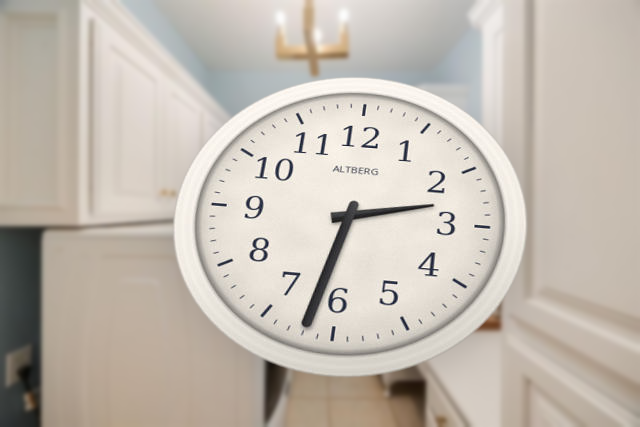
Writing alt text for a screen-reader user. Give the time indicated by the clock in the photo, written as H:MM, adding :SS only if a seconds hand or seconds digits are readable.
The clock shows 2:32
